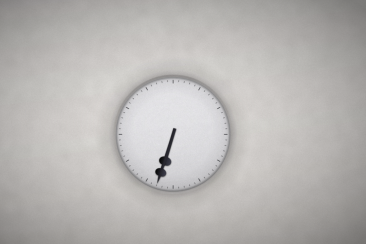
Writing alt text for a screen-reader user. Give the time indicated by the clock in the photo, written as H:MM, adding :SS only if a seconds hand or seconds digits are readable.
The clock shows 6:33
